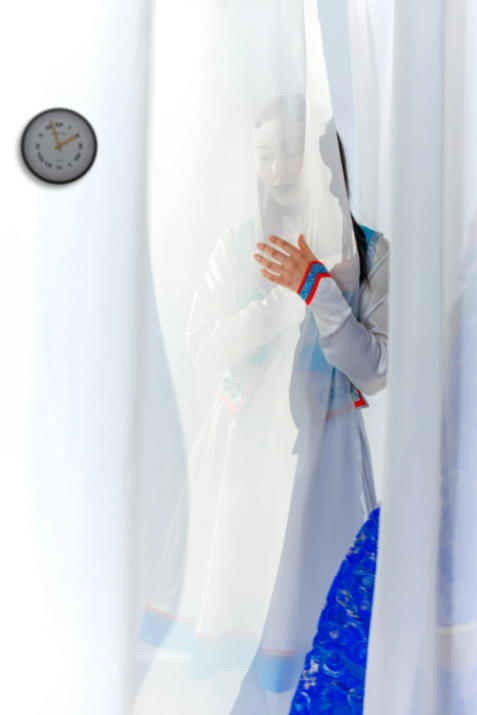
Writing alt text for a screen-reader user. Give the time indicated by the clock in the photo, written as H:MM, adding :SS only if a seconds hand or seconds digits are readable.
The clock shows 1:57
